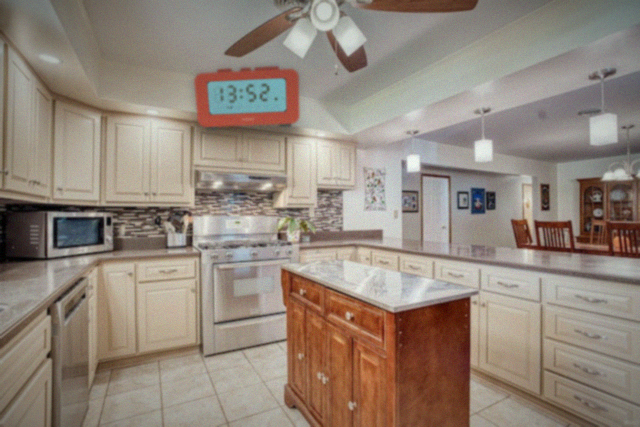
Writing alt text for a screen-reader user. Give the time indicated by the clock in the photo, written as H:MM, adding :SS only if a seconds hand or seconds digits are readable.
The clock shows 13:52
